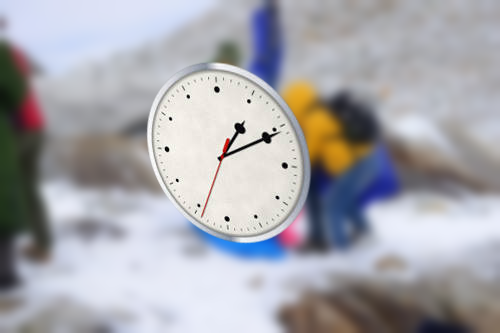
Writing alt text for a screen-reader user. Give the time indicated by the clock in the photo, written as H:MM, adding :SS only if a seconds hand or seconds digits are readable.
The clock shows 1:10:34
